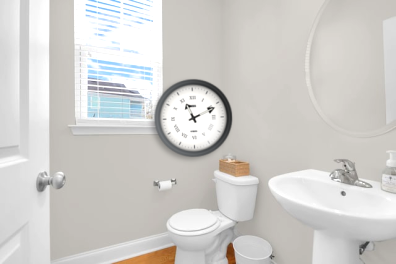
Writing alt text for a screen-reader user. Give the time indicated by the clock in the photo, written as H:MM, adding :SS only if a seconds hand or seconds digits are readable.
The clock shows 11:11
